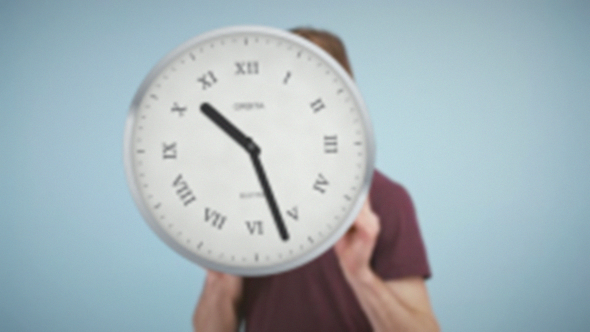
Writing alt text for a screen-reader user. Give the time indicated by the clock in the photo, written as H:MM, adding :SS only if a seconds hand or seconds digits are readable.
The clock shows 10:27
